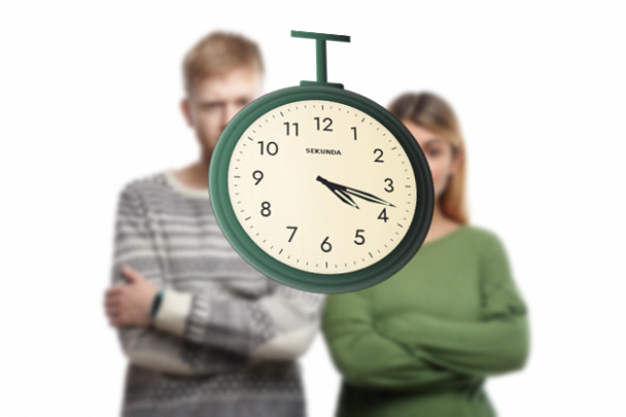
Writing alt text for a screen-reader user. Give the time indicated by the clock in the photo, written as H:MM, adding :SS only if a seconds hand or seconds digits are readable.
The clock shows 4:18
